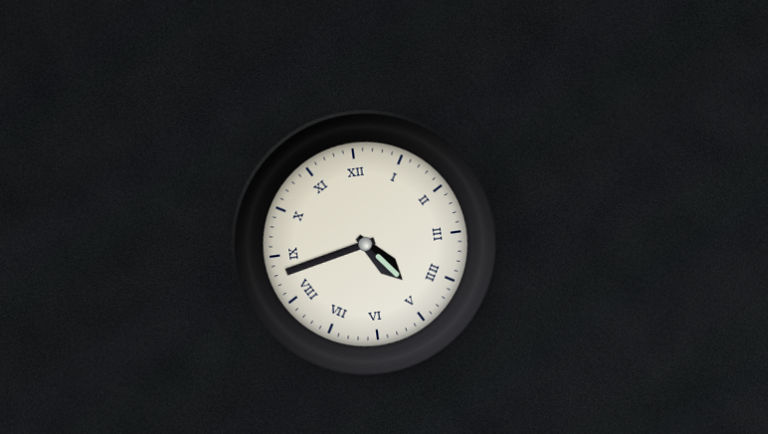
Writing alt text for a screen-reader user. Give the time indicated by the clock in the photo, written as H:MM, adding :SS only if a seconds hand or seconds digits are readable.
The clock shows 4:43
